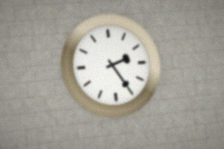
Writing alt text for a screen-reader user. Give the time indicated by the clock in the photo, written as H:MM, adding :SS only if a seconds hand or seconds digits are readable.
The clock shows 2:25
